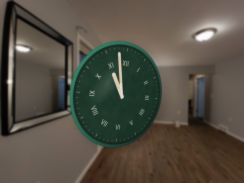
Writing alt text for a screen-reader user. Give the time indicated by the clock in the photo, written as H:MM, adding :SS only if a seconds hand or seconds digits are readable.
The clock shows 10:58
